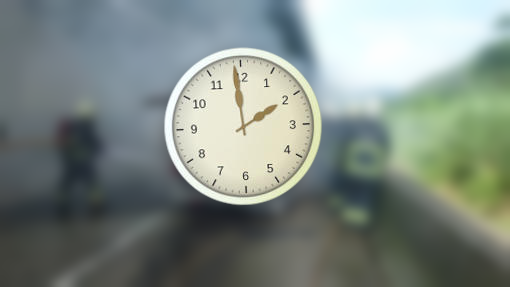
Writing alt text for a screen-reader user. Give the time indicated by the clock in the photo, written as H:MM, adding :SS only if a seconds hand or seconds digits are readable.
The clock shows 1:59
